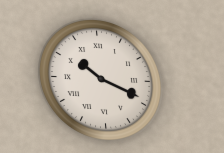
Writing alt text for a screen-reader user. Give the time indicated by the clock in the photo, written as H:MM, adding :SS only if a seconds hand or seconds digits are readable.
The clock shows 10:19
